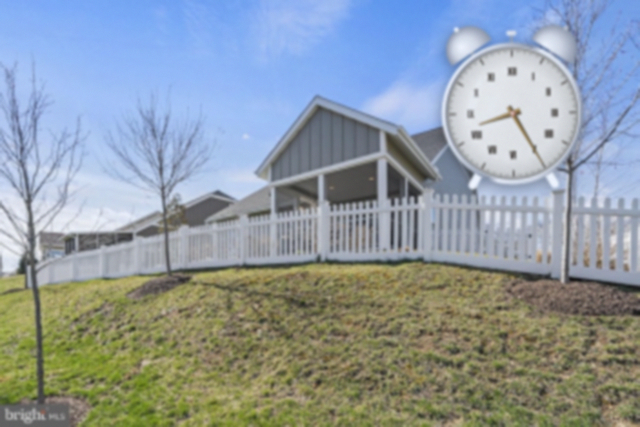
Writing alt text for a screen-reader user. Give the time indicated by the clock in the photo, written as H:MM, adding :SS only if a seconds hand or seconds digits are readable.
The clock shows 8:25
